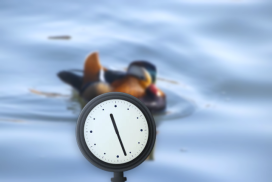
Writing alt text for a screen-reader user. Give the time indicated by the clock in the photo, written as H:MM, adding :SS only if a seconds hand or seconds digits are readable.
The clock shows 11:27
